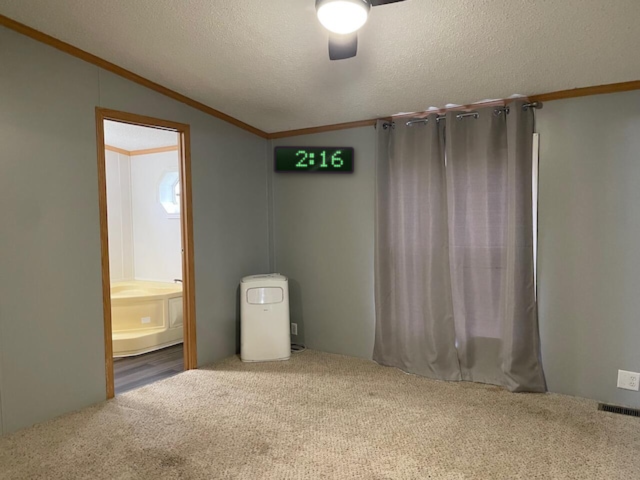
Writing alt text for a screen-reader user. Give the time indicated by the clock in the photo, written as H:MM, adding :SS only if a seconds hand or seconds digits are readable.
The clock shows 2:16
